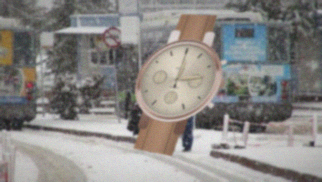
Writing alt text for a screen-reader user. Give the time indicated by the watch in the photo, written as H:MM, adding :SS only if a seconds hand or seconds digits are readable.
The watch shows 12:13
